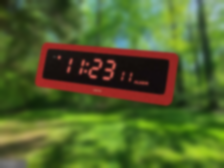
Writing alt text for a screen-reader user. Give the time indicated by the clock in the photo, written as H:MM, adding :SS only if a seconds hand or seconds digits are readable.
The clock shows 11:23
